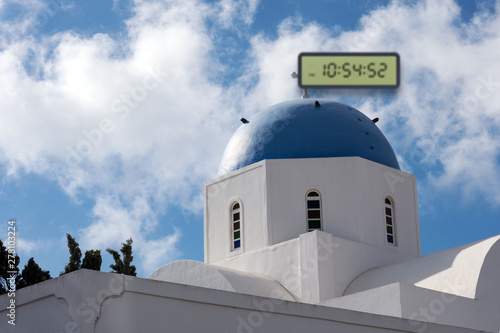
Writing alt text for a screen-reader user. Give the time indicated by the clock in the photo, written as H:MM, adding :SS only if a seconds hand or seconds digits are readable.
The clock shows 10:54:52
